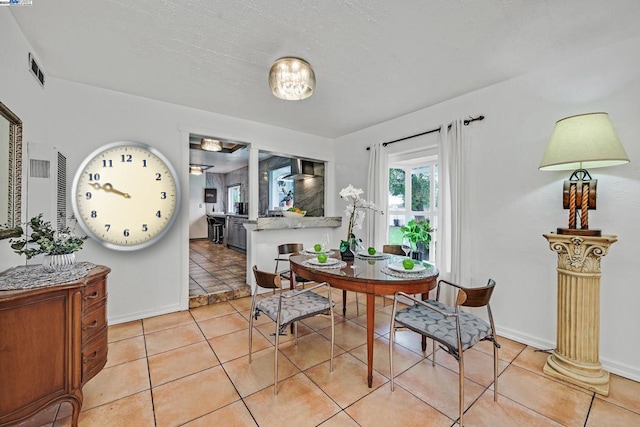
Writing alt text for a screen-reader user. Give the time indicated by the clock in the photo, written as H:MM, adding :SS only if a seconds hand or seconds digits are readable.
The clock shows 9:48
